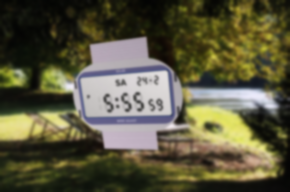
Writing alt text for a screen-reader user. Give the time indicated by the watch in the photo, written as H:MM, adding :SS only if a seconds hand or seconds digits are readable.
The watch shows 5:55:59
